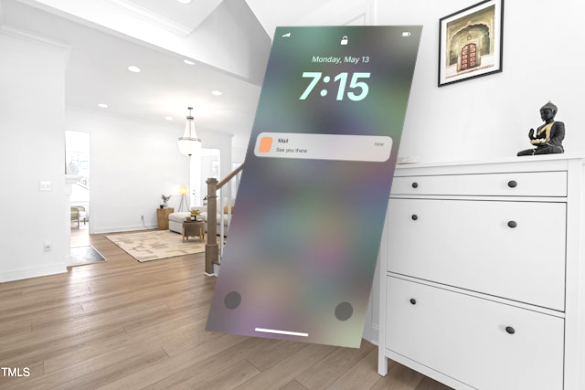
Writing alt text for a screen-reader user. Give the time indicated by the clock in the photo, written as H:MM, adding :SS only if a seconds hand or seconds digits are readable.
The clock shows 7:15
